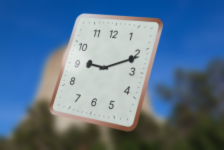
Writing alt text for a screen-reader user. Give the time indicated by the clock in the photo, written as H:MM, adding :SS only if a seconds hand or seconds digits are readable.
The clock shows 9:11
